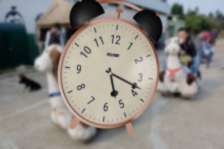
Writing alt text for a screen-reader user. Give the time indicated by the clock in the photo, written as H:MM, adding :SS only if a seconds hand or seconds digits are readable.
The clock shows 5:18
